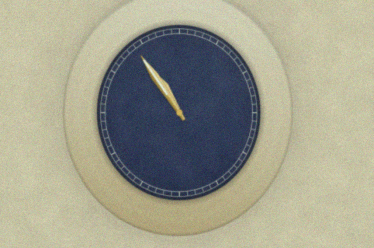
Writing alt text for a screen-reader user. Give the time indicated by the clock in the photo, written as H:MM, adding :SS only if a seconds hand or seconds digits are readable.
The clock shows 10:54
